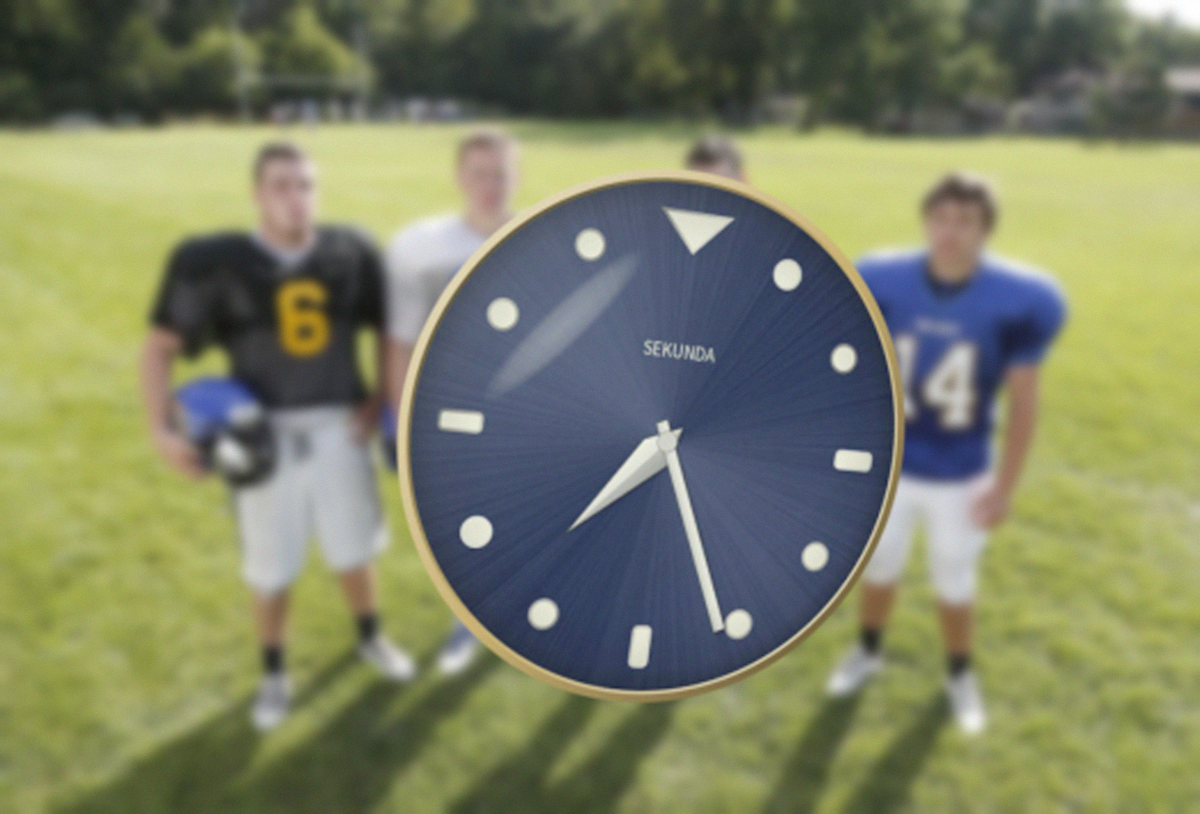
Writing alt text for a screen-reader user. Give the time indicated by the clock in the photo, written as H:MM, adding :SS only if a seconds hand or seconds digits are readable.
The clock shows 7:26
